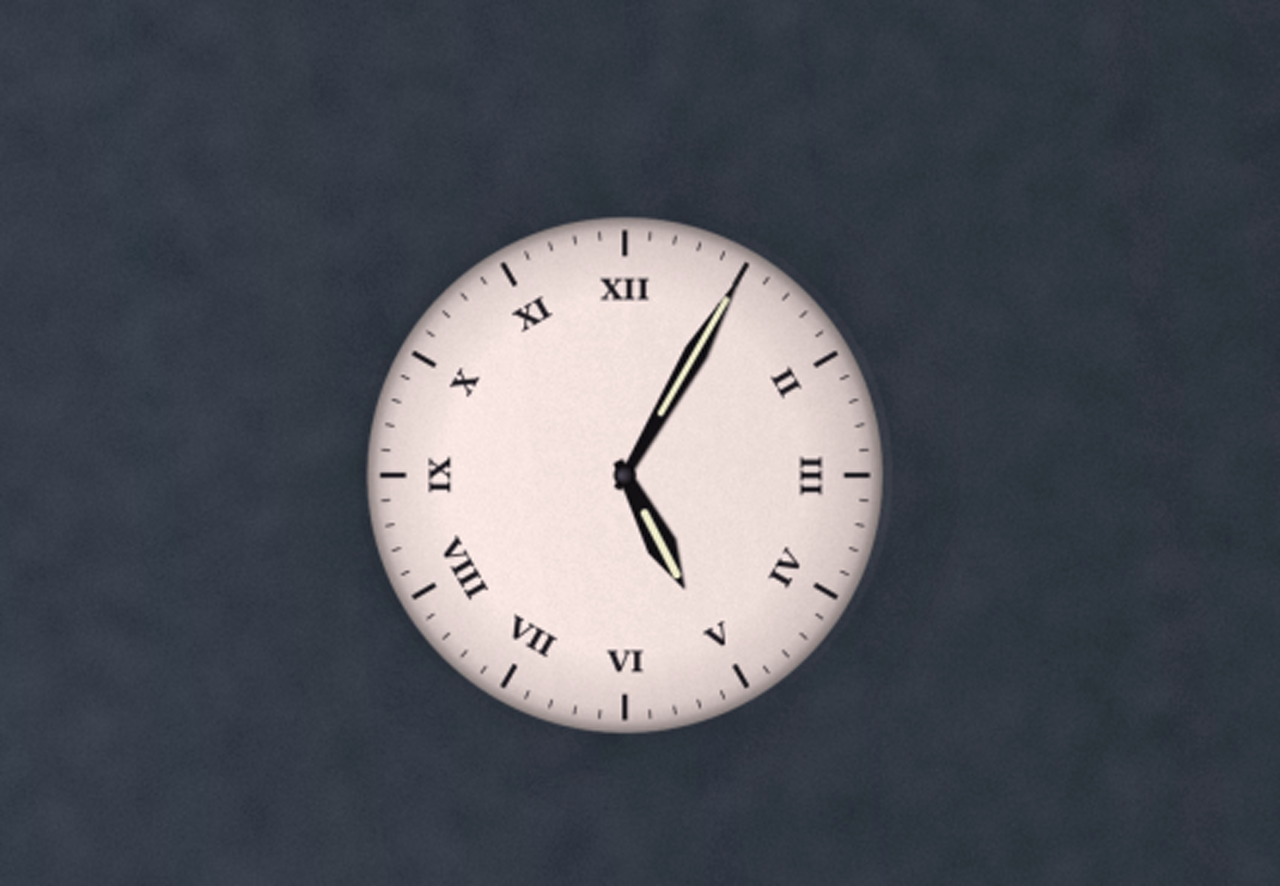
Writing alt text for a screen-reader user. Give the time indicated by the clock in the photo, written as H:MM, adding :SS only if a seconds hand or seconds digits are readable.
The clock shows 5:05
